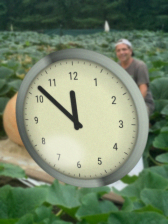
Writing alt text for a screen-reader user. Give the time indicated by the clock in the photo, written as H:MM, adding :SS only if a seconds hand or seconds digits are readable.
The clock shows 11:52
